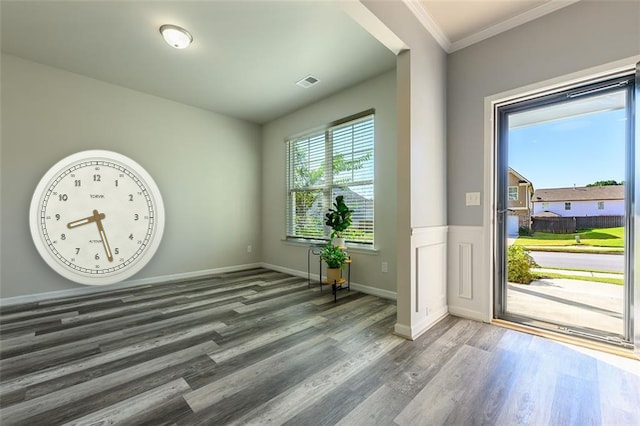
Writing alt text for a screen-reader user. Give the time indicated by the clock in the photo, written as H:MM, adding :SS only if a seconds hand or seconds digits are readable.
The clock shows 8:27
